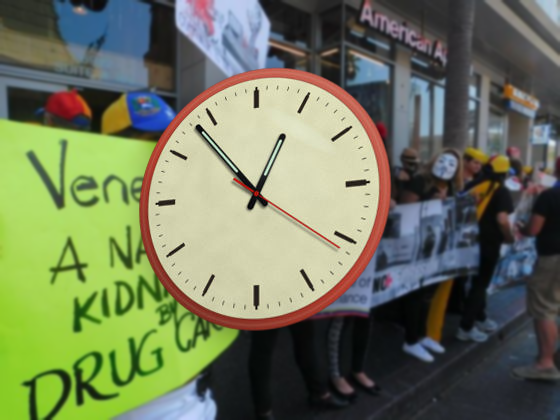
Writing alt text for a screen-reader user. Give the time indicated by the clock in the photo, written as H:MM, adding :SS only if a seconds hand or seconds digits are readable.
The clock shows 12:53:21
